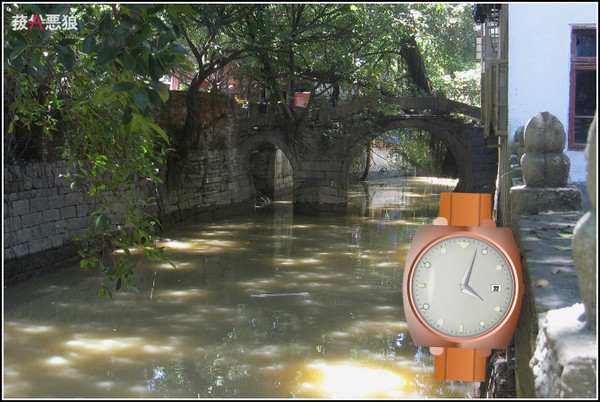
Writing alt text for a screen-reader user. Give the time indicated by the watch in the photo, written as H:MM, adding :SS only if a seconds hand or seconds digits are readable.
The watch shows 4:03
